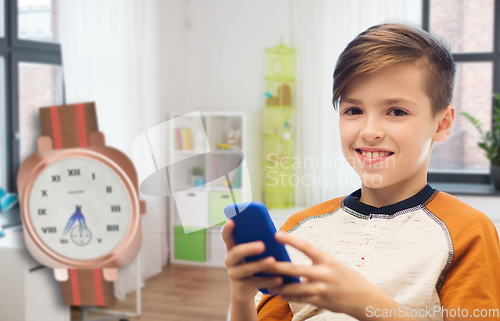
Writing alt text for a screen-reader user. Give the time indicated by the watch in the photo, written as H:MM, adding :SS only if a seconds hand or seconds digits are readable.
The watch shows 5:36
